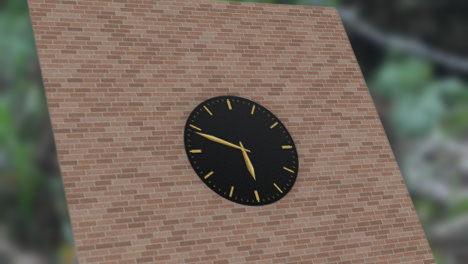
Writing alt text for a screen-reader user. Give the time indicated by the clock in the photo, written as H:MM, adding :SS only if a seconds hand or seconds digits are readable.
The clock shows 5:49
